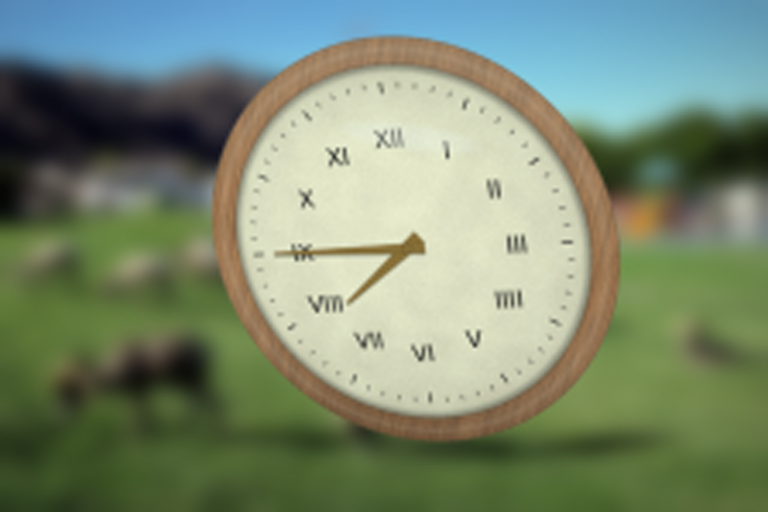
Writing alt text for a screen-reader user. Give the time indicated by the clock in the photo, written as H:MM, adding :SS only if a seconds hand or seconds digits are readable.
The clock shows 7:45
